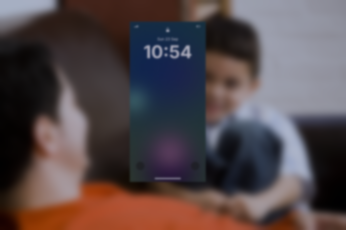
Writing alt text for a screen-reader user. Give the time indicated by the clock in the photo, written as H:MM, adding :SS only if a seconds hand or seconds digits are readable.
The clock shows 10:54
